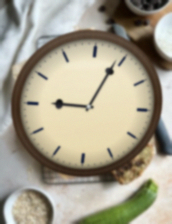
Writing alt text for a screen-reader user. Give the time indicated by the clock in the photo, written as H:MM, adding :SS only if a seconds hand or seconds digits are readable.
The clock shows 9:04
